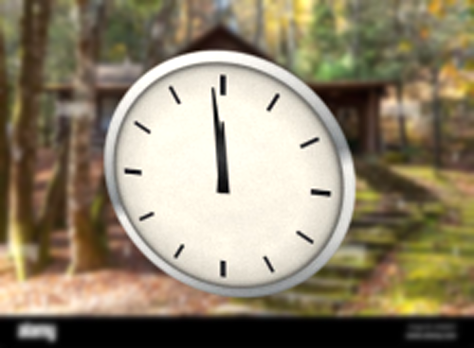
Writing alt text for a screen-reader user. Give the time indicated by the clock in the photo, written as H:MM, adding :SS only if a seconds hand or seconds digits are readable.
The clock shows 11:59
